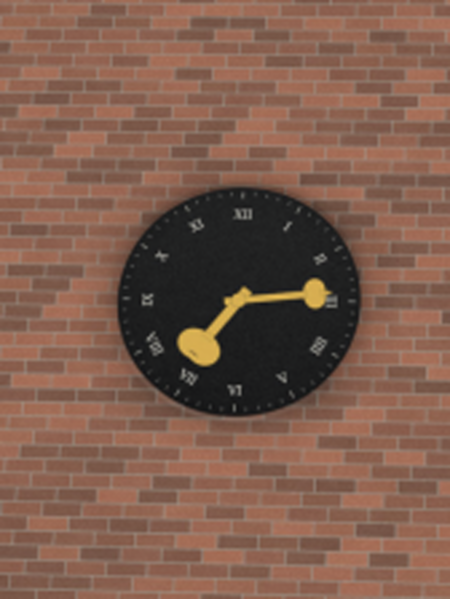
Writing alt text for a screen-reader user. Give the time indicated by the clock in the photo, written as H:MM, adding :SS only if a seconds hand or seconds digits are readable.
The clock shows 7:14
